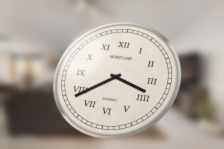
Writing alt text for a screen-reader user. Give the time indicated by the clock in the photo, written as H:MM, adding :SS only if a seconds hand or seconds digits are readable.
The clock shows 3:39
